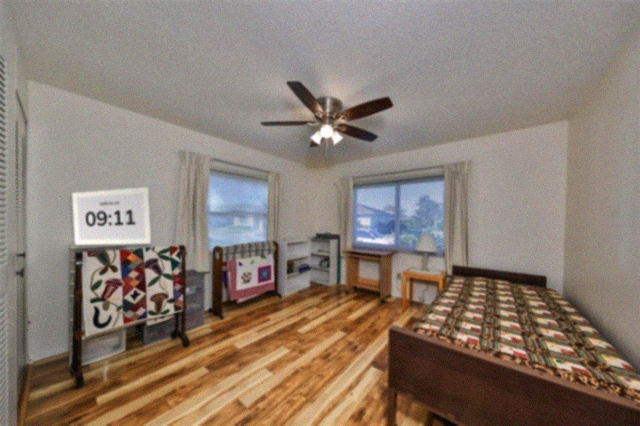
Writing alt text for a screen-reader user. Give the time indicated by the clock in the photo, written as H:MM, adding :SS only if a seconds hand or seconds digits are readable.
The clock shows 9:11
